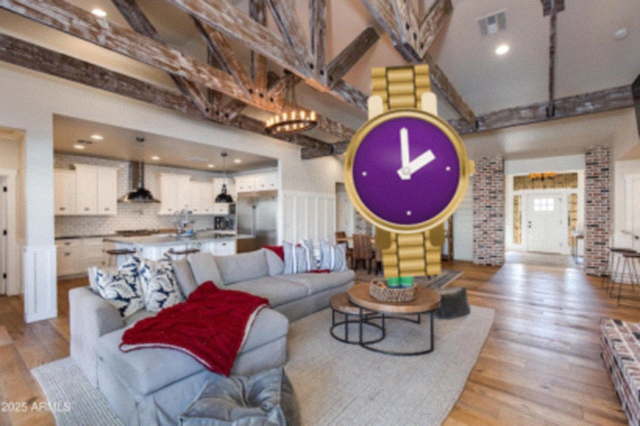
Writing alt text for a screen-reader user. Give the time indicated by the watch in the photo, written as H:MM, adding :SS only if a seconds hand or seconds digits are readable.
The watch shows 2:00
